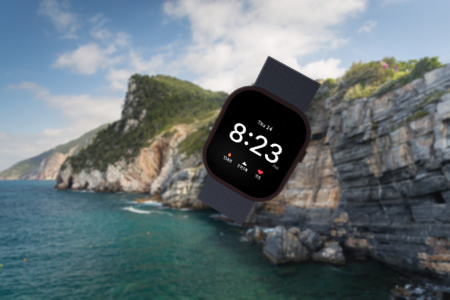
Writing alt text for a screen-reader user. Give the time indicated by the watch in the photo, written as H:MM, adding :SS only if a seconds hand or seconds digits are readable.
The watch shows 8:23
